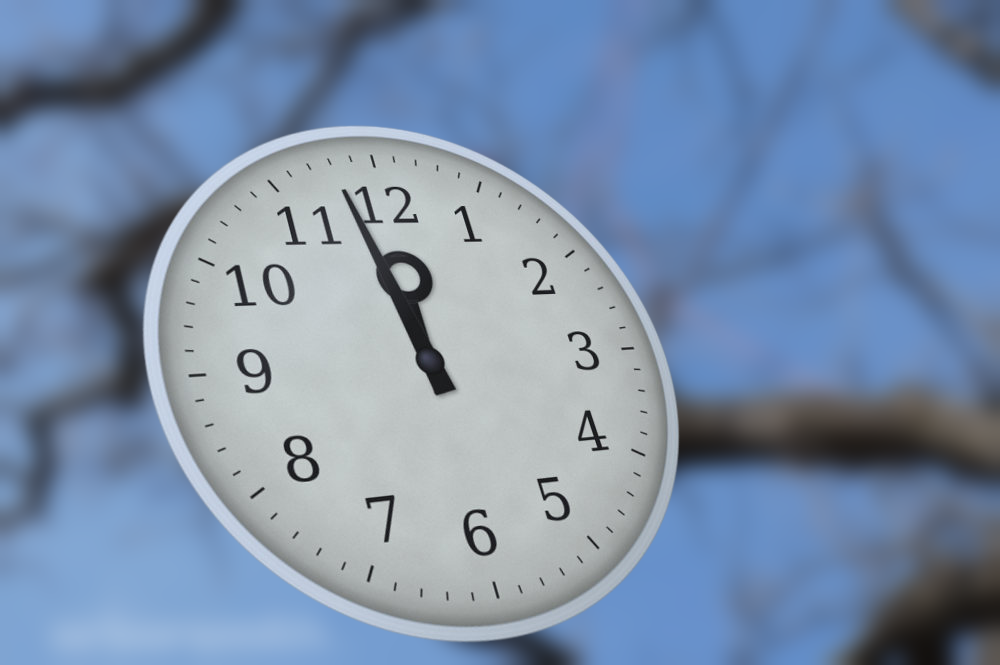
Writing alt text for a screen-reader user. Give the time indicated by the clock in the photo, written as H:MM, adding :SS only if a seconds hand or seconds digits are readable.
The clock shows 11:58
